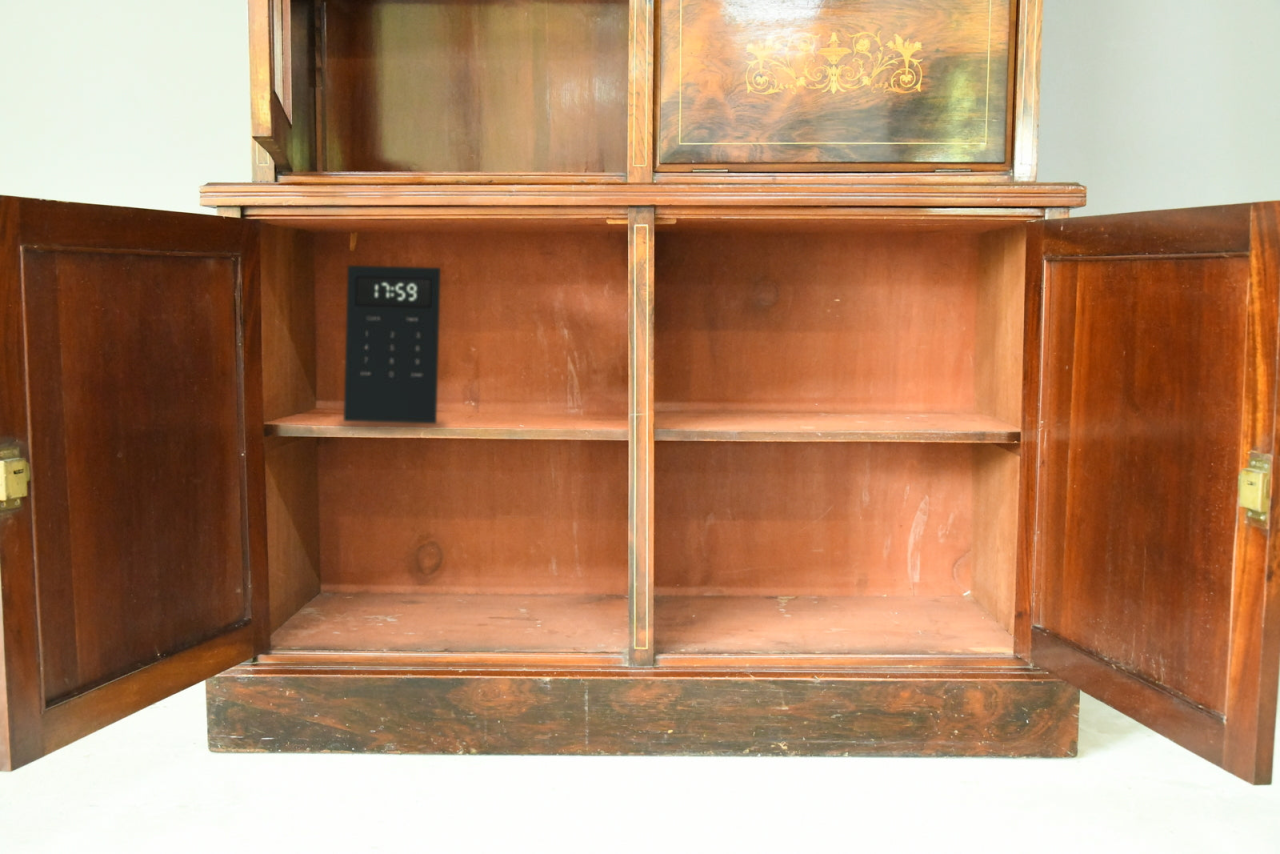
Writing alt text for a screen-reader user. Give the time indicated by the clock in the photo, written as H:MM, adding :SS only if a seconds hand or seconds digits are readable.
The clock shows 17:59
